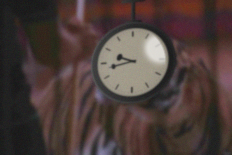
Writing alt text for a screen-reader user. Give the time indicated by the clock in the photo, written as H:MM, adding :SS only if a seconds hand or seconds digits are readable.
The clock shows 9:43
